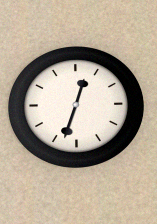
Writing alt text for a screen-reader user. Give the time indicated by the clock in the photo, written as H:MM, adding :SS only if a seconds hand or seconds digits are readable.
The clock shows 12:33
